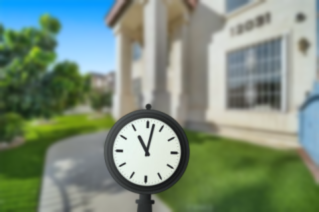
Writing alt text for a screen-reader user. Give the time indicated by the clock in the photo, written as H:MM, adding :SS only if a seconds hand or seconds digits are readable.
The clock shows 11:02
